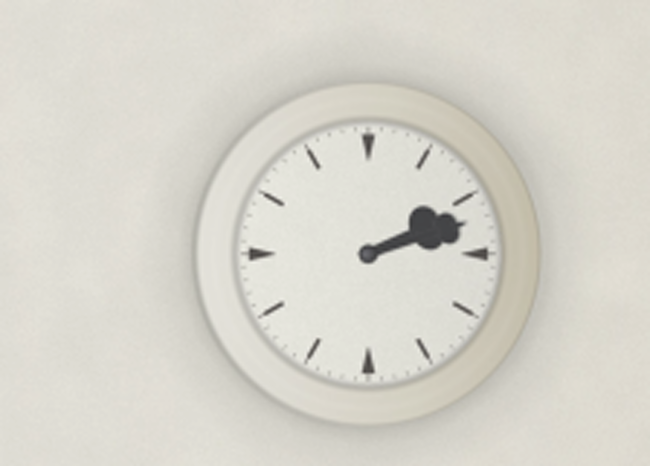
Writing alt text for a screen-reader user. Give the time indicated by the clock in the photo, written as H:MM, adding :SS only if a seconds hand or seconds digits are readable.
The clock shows 2:12
